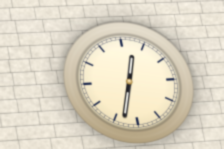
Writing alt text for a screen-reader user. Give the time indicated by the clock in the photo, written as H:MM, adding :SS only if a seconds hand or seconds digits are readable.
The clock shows 12:33
